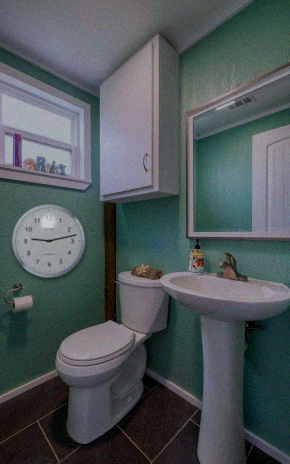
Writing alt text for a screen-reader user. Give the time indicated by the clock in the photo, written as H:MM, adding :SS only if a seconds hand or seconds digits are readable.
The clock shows 9:13
